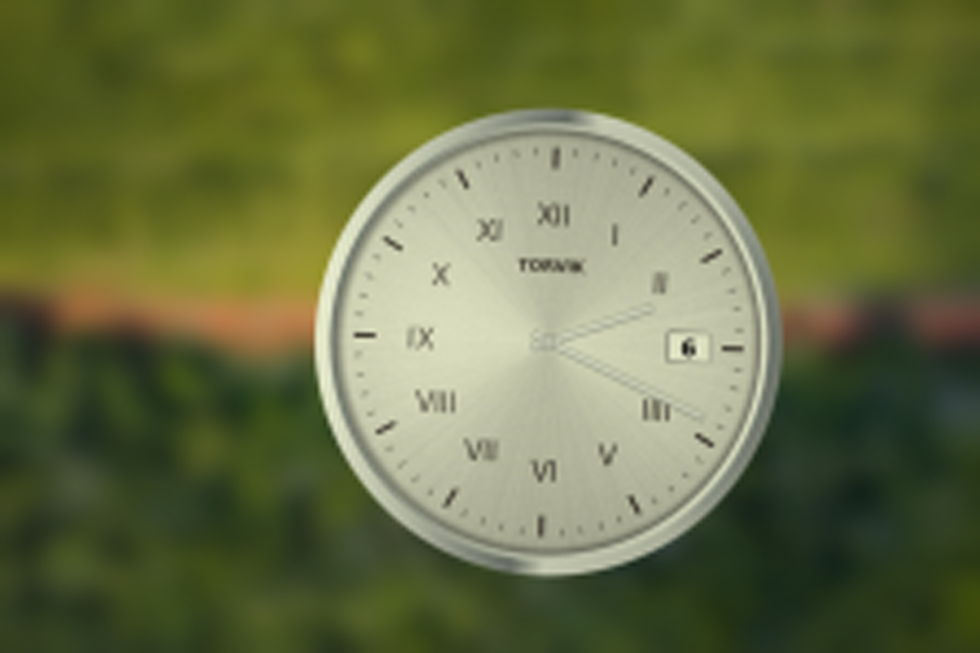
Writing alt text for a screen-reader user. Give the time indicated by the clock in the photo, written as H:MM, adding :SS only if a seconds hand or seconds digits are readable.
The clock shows 2:19
